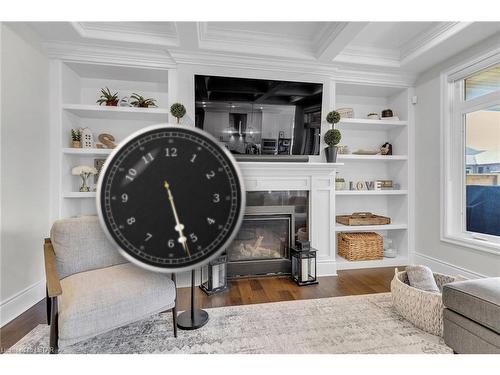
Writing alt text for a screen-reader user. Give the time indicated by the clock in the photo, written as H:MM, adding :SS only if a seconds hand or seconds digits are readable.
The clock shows 5:27:27
